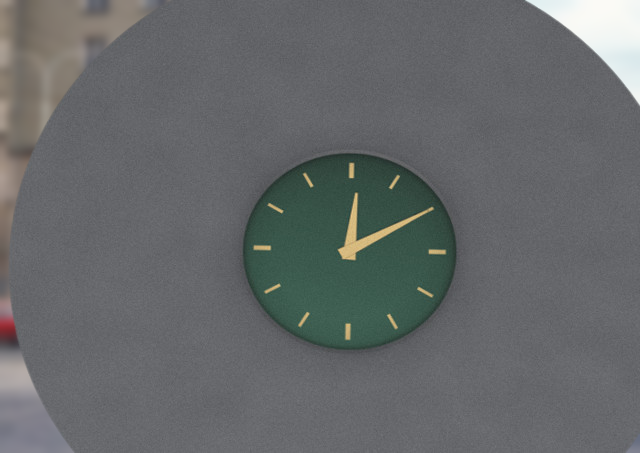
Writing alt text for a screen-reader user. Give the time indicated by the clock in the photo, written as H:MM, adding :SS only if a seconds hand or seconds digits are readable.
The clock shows 12:10
